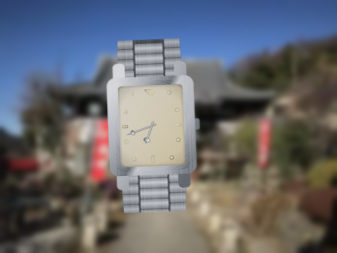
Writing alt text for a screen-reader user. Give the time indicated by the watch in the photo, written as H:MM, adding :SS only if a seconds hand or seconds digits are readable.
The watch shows 6:42
